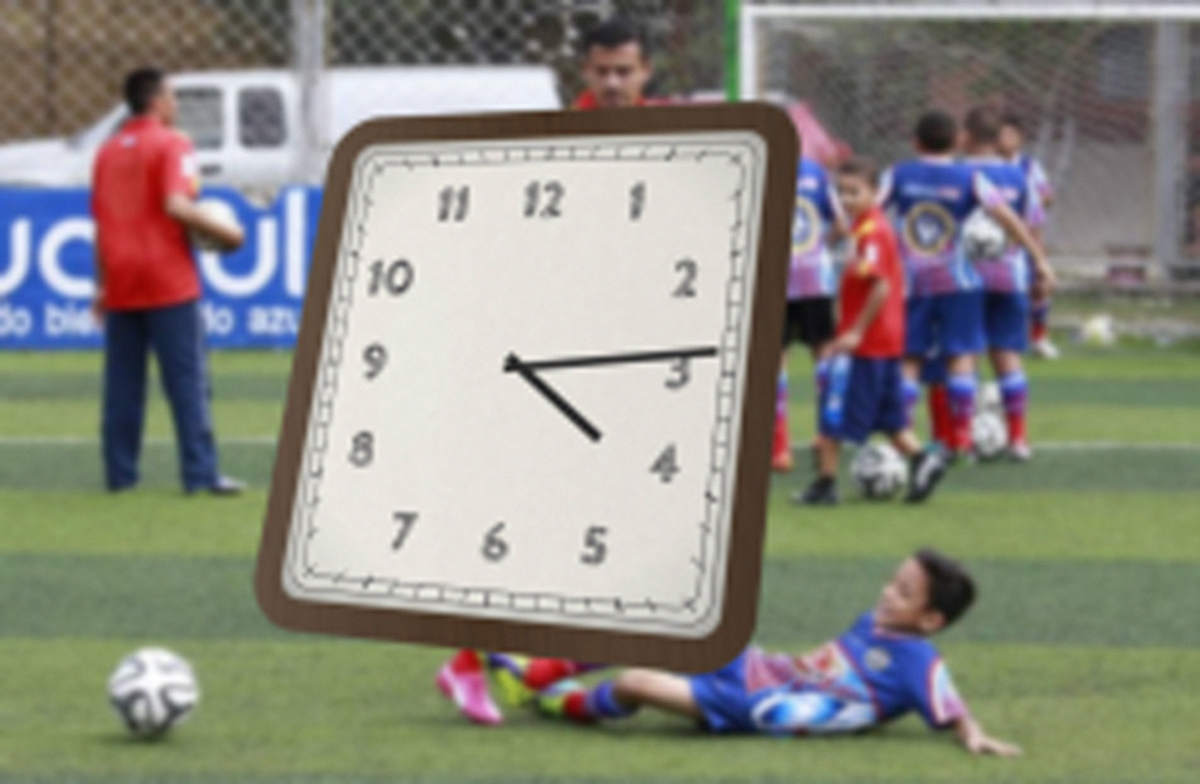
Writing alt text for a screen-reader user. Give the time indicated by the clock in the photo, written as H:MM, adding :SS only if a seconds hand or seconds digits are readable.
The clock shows 4:14
